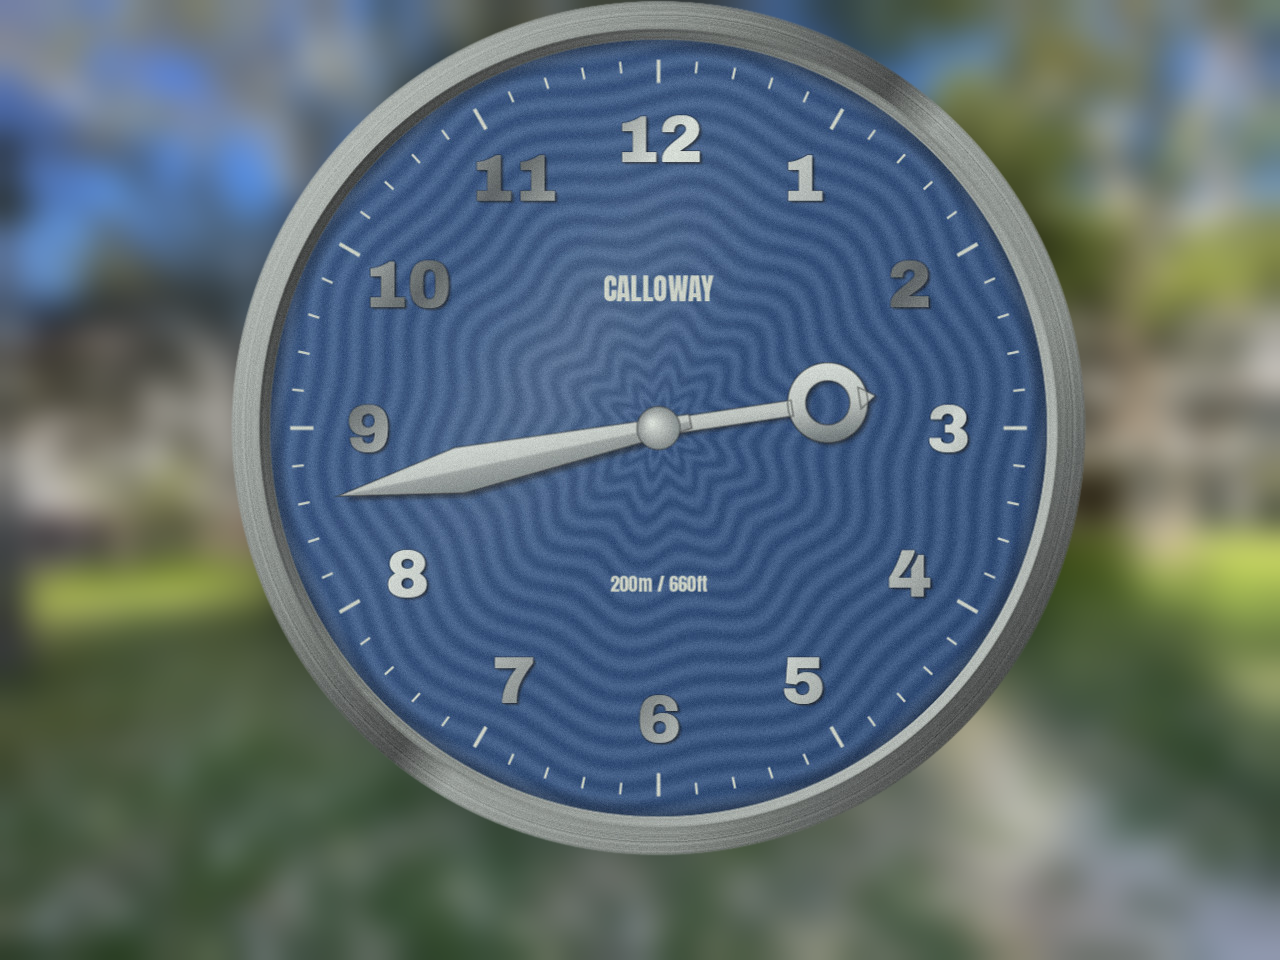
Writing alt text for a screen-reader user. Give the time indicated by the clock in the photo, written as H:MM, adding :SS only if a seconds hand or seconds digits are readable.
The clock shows 2:43
